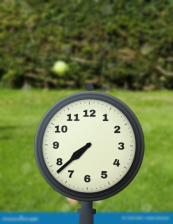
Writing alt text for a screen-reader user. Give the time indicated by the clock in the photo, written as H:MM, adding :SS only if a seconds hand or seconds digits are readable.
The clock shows 7:38
